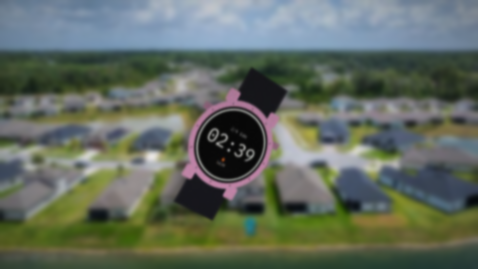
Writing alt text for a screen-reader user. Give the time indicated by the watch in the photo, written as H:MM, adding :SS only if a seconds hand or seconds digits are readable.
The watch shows 2:39
